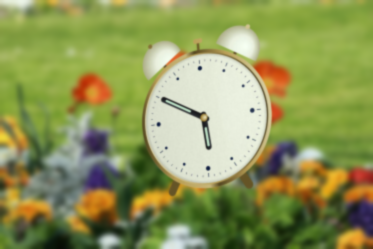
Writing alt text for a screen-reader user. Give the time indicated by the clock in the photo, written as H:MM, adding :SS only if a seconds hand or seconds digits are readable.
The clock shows 5:50
